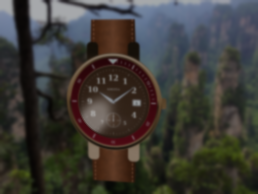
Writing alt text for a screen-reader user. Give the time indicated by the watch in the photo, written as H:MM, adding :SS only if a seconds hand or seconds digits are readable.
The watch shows 10:09
